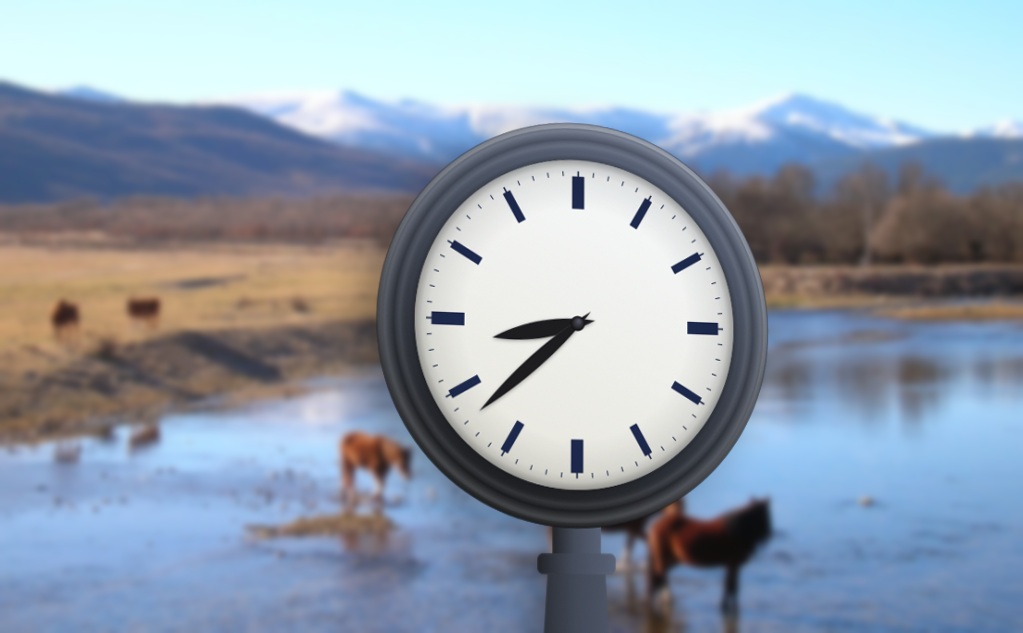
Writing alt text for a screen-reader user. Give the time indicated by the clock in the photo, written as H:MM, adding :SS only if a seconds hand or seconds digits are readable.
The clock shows 8:38
